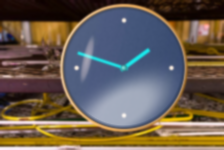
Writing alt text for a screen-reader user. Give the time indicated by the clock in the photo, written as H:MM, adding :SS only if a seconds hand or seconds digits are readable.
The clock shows 1:48
